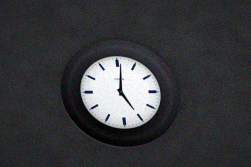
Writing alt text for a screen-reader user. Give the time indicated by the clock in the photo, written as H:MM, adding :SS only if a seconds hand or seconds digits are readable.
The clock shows 5:01
